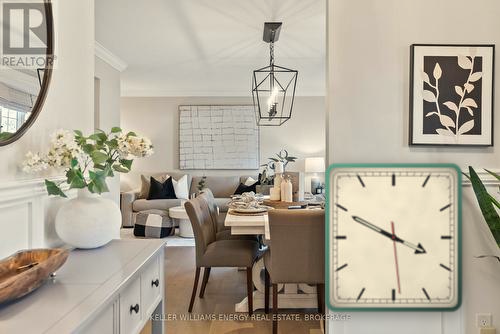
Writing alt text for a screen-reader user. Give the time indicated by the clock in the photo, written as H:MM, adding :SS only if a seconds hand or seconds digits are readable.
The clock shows 3:49:29
